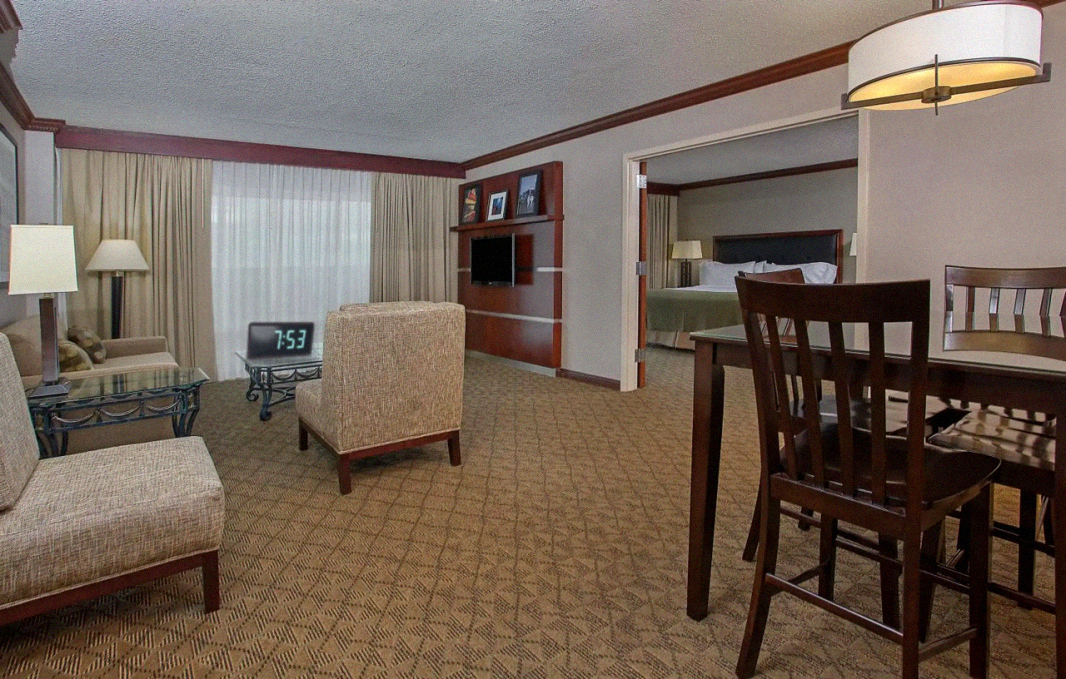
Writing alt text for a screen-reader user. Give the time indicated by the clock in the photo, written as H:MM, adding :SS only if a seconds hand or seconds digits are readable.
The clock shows 7:53
